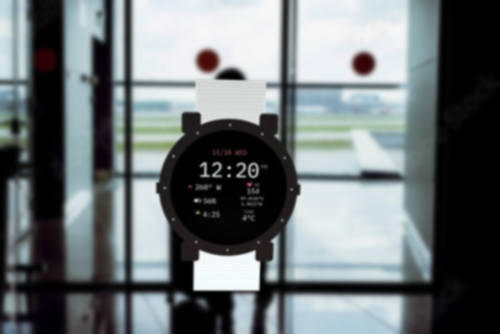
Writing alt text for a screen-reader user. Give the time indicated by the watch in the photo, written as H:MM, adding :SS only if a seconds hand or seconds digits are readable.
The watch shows 12:20
